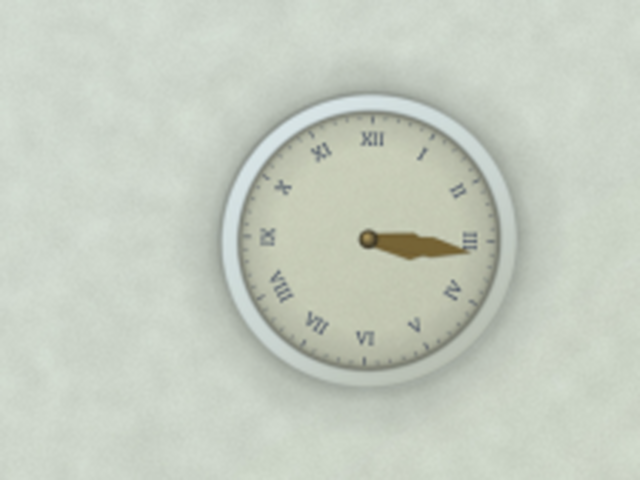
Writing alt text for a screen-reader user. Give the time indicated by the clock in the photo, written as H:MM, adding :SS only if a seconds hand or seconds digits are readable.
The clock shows 3:16
